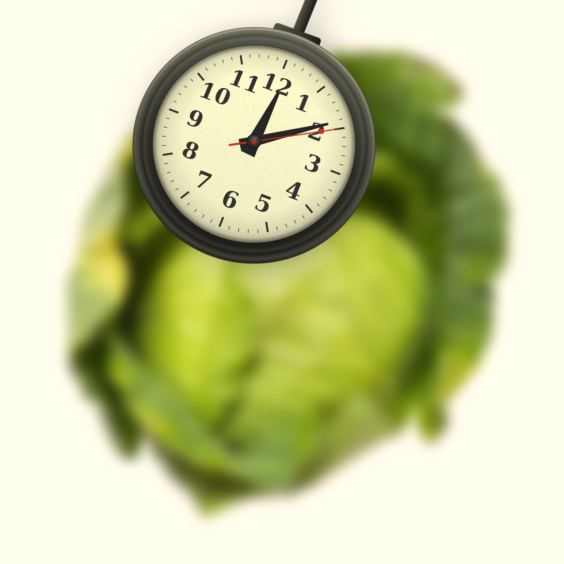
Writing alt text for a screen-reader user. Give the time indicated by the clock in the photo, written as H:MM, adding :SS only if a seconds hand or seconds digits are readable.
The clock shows 12:09:10
